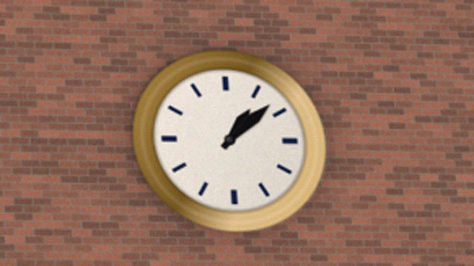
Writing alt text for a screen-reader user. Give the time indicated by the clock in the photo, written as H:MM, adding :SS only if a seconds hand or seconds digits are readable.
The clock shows 1:08
